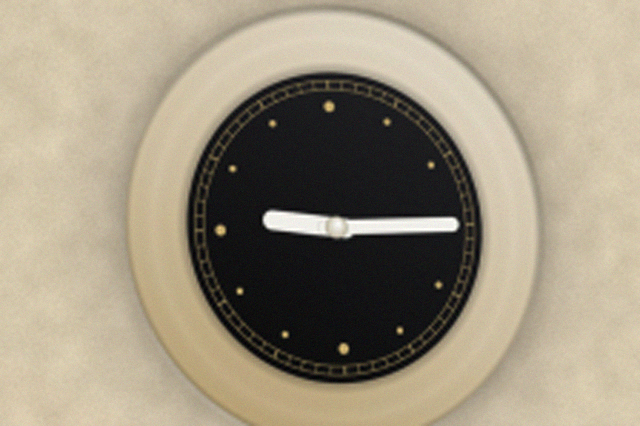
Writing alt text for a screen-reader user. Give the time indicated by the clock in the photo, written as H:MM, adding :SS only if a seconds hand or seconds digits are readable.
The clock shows 9:15
